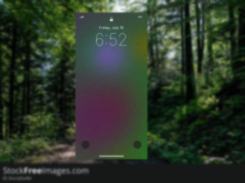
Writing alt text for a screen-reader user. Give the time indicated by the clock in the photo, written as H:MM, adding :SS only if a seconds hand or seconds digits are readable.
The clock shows 6:52
